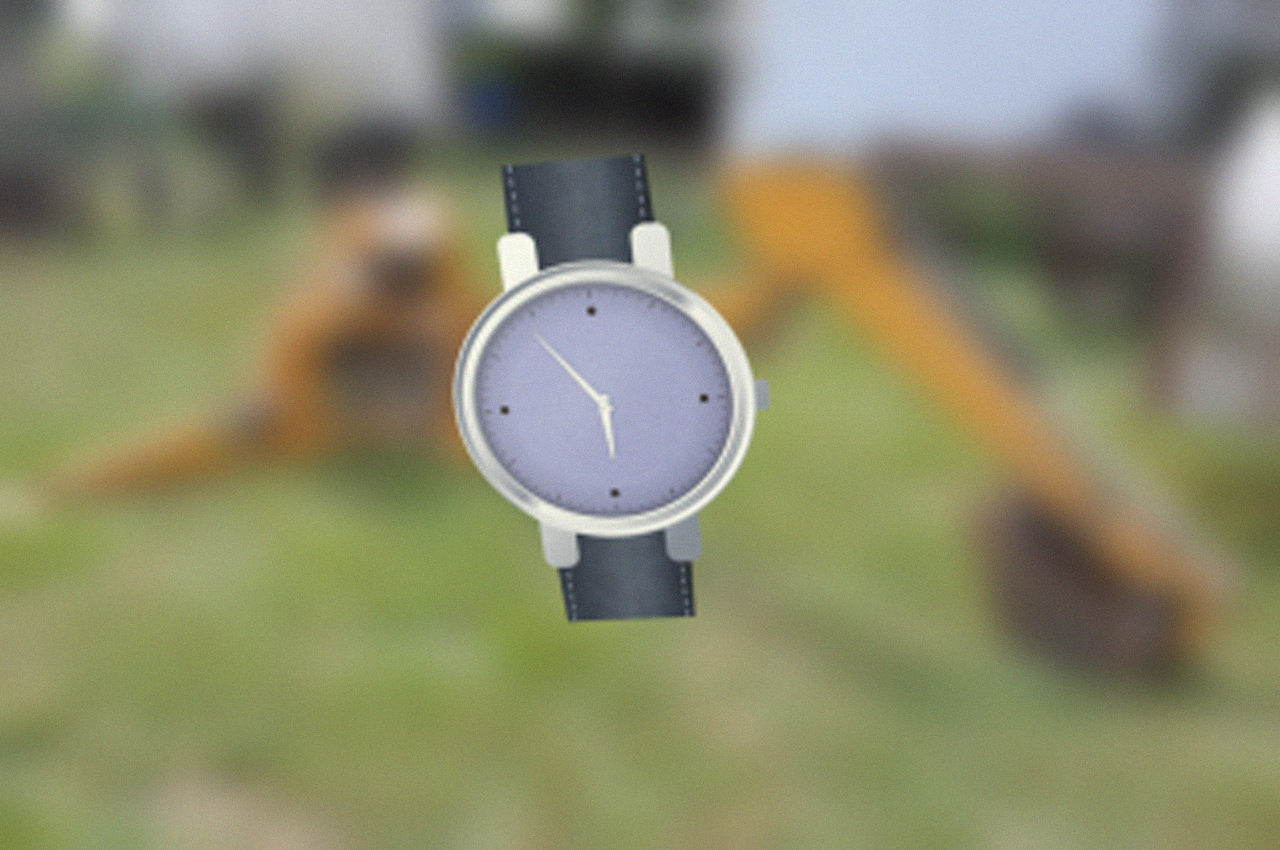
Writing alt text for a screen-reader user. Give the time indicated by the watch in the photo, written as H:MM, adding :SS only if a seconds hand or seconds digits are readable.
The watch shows 5:54
